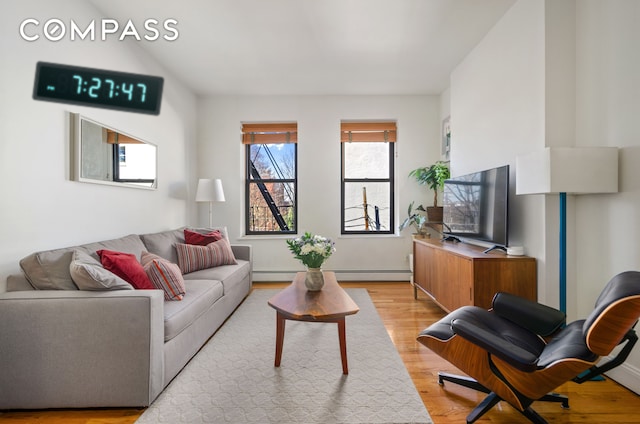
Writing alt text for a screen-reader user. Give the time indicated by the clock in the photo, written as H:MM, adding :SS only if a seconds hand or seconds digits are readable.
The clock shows 7:27:47
